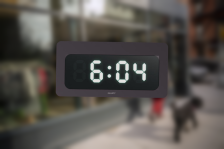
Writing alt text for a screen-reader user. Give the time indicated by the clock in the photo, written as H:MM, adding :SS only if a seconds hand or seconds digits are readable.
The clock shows 6:04
